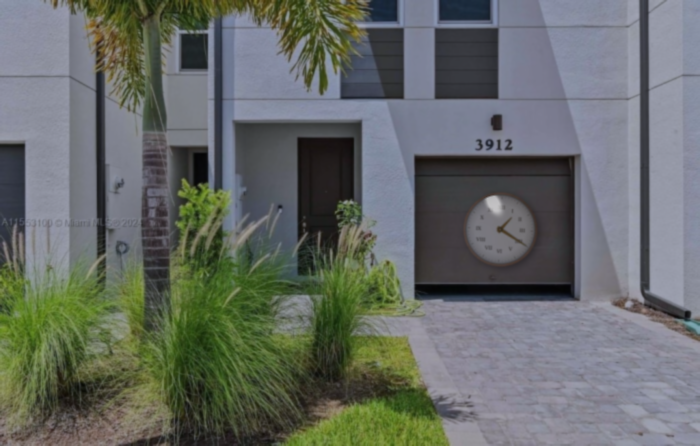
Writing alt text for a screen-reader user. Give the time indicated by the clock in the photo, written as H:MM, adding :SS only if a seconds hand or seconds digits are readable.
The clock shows 1:20
